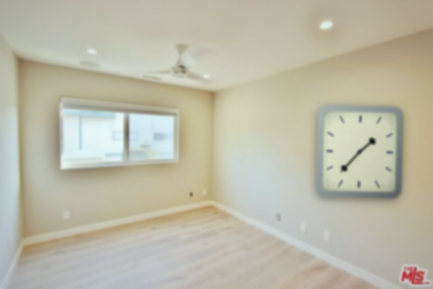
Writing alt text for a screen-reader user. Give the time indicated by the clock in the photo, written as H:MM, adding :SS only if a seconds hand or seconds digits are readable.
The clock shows 1:37
